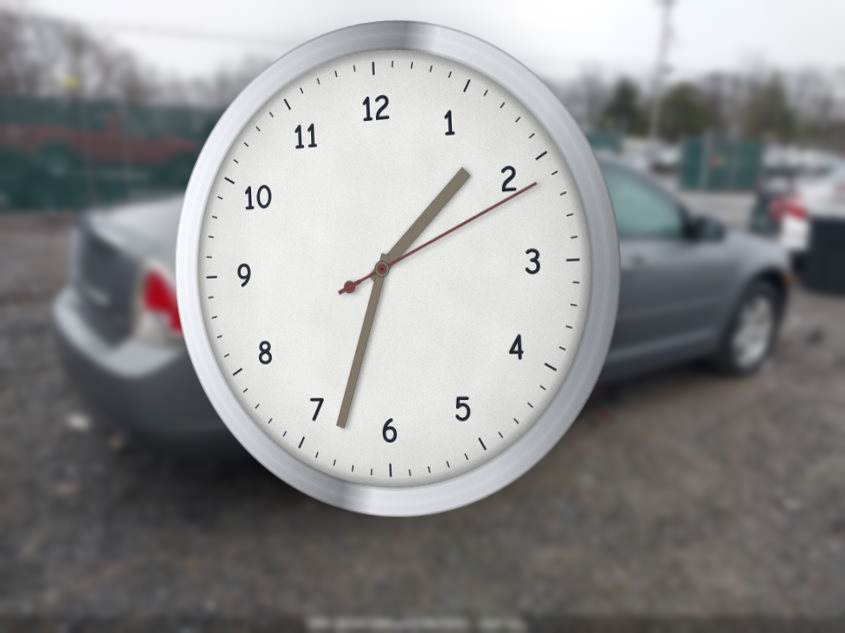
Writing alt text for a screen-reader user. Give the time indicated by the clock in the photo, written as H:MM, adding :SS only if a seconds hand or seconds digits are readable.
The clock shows 1:33:11
